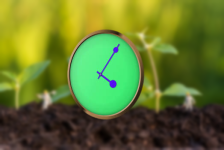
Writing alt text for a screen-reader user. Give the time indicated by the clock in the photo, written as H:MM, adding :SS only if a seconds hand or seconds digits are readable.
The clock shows 4:06
